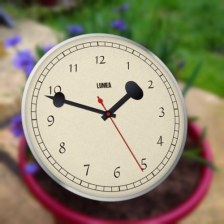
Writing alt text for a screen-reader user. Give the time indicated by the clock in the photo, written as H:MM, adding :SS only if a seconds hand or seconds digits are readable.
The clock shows 1:48:26
